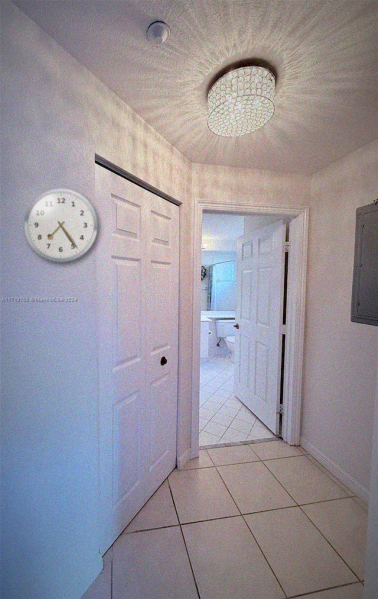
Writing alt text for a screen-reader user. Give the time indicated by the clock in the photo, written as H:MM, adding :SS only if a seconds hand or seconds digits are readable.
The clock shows 7:24
